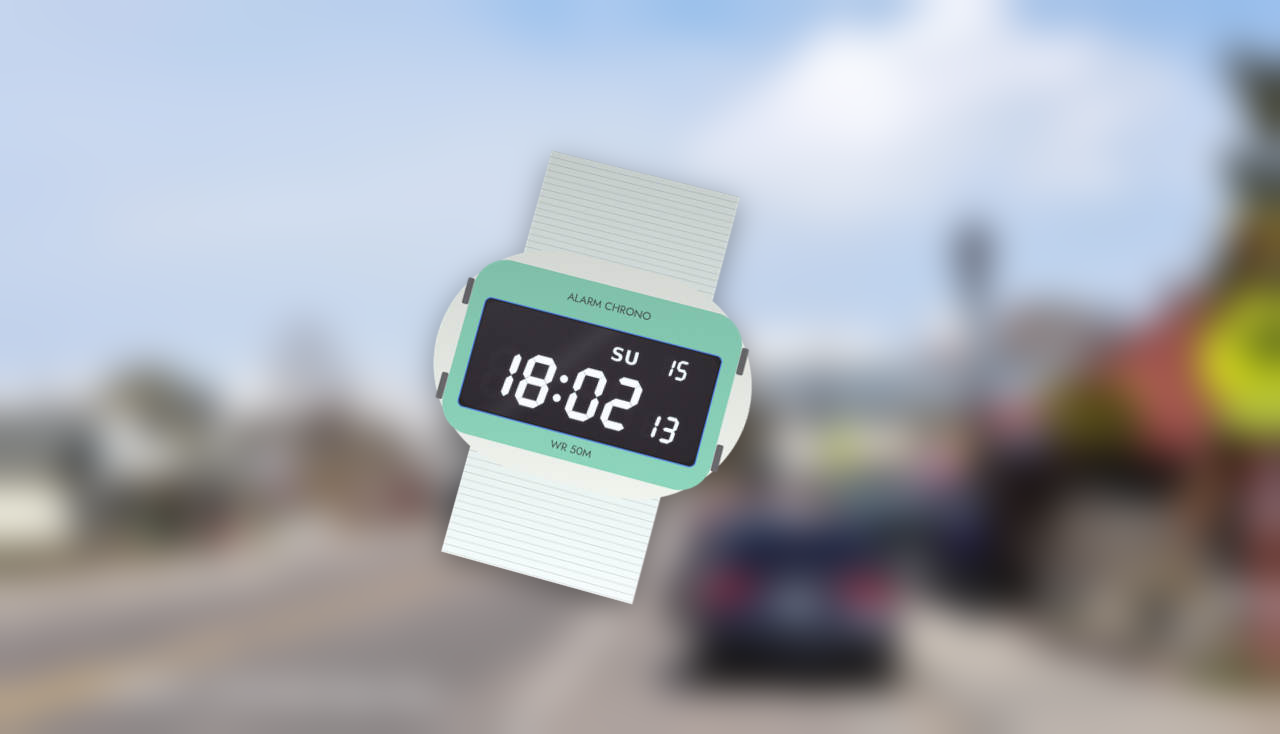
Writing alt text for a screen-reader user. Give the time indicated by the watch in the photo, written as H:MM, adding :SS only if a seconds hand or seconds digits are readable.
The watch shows 18:02:13
